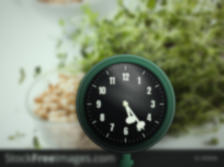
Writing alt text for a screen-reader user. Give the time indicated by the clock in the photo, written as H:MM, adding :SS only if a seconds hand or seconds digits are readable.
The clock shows 5:24
